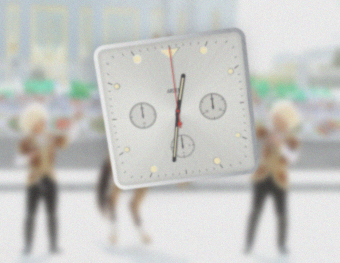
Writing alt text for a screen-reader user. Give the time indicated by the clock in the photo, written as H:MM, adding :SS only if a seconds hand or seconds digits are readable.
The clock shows 12:32
